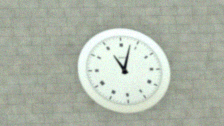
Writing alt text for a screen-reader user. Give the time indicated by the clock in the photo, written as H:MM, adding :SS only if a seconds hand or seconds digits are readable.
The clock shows 11:03
